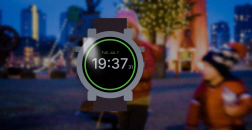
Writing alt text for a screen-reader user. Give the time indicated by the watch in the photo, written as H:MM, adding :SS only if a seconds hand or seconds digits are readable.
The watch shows 19:37
